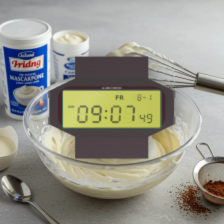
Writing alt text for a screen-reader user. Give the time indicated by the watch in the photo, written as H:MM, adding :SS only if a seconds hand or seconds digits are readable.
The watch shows 9:07:49
